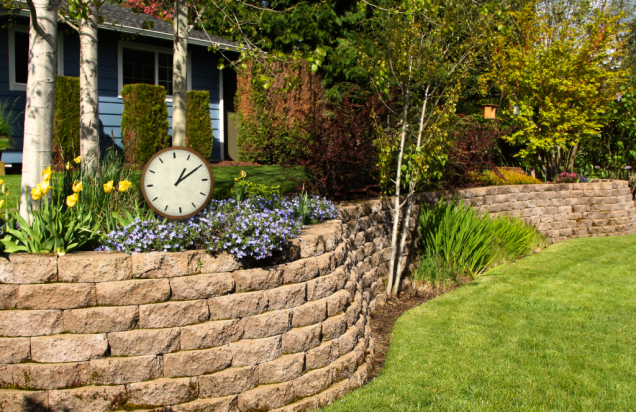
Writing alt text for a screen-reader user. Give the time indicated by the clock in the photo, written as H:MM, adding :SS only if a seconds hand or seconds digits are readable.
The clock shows 1:10
